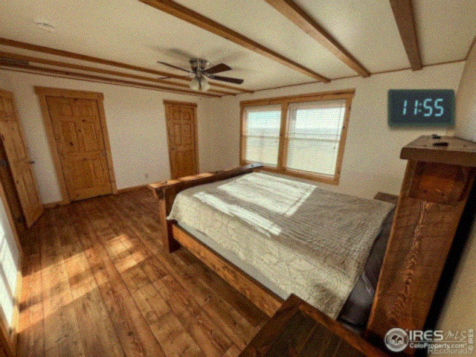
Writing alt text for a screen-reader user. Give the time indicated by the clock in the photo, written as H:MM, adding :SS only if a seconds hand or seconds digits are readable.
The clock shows 11:55
